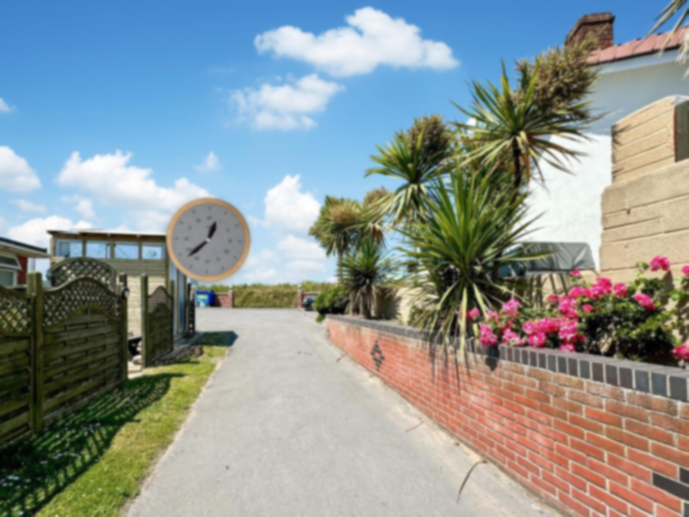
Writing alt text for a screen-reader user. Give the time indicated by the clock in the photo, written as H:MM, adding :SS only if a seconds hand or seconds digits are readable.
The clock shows 12:38
